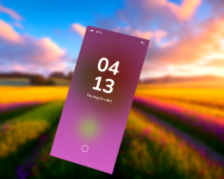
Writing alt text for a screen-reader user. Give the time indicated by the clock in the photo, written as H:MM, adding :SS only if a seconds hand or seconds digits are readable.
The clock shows 4:13
